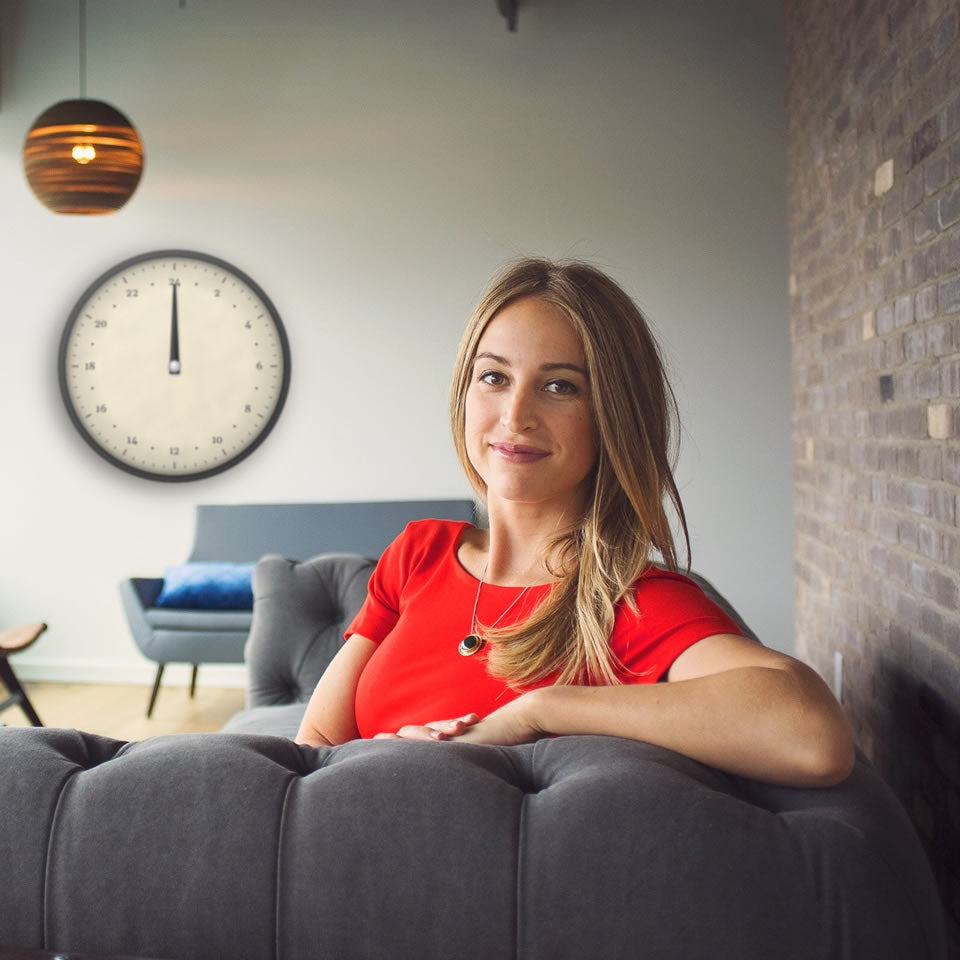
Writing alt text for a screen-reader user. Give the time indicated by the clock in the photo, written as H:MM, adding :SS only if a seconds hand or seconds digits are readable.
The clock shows 0:00
